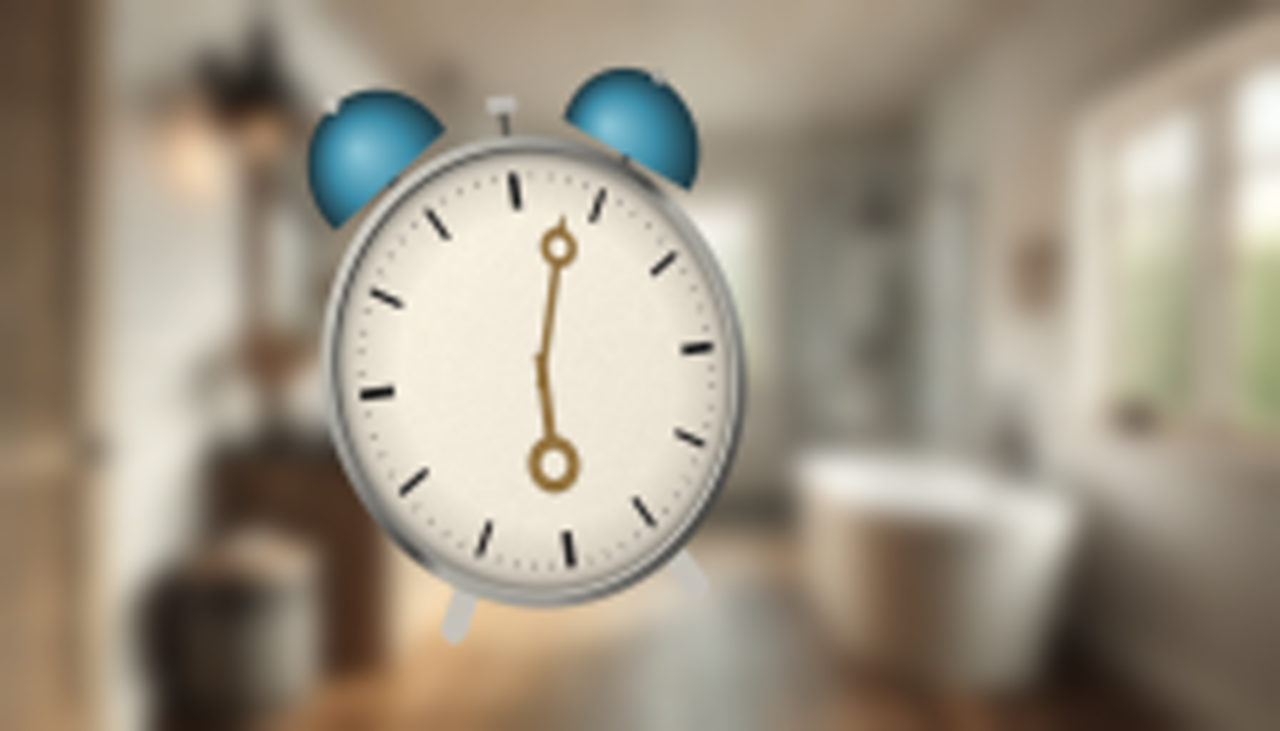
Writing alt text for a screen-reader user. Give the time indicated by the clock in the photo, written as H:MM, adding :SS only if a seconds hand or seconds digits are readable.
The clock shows 6:03
